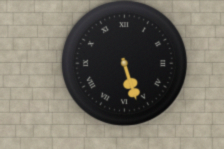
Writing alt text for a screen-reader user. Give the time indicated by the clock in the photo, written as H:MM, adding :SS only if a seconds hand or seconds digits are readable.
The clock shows 5:27
